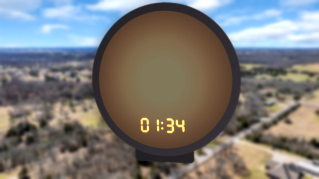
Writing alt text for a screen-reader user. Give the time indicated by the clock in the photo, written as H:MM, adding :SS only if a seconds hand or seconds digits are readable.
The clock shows 1:34
